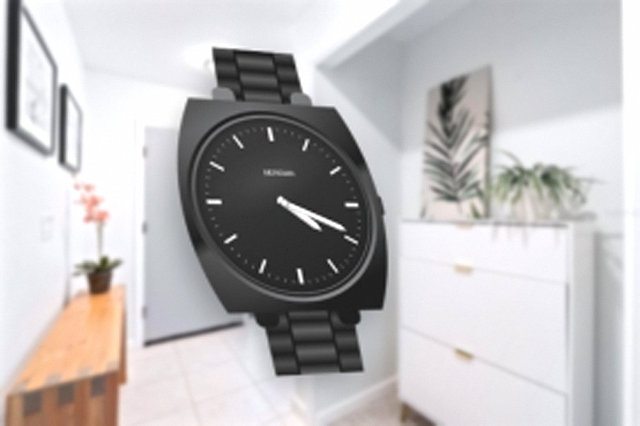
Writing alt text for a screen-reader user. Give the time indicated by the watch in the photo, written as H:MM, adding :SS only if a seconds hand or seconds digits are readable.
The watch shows 4:19
